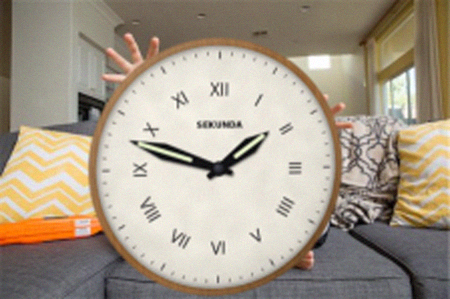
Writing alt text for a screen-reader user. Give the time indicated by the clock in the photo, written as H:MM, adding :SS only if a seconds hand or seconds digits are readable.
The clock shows 1:48
